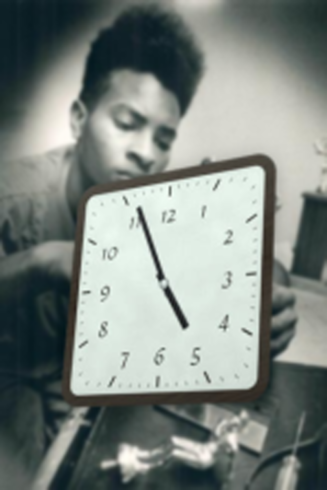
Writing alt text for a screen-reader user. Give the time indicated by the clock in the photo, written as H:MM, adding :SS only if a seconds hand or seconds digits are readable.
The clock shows 4:56
